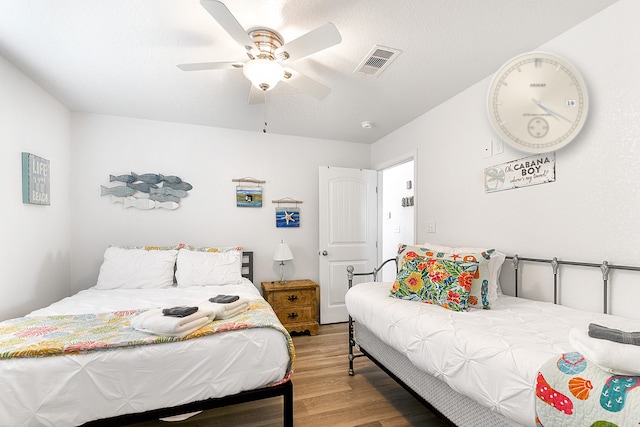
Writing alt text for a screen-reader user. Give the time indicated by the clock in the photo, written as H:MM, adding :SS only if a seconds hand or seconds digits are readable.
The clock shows 4:20
